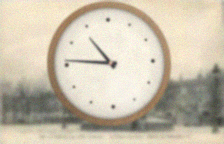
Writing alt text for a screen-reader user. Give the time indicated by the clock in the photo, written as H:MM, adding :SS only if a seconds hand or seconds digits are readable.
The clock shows 10:46
